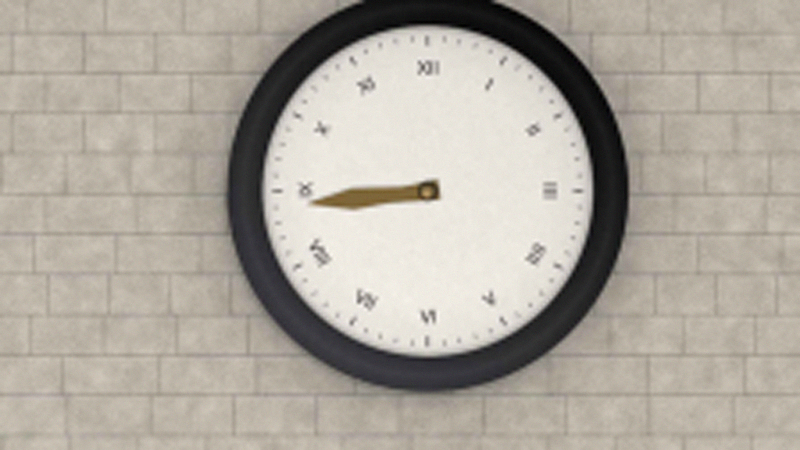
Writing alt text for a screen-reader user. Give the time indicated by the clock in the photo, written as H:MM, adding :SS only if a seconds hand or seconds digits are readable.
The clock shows 8:44
